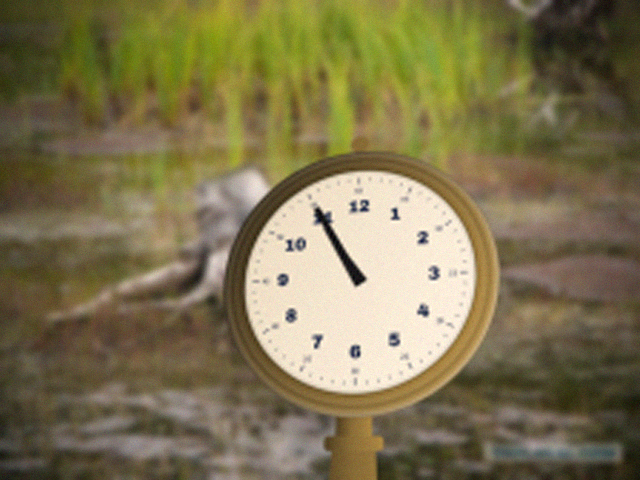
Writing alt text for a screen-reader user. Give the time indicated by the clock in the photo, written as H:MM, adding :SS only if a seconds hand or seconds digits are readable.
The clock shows 10:55
